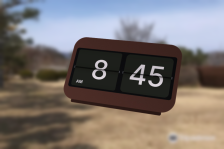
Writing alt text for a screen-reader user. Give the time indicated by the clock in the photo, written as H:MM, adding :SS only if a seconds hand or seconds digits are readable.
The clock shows 8:45
